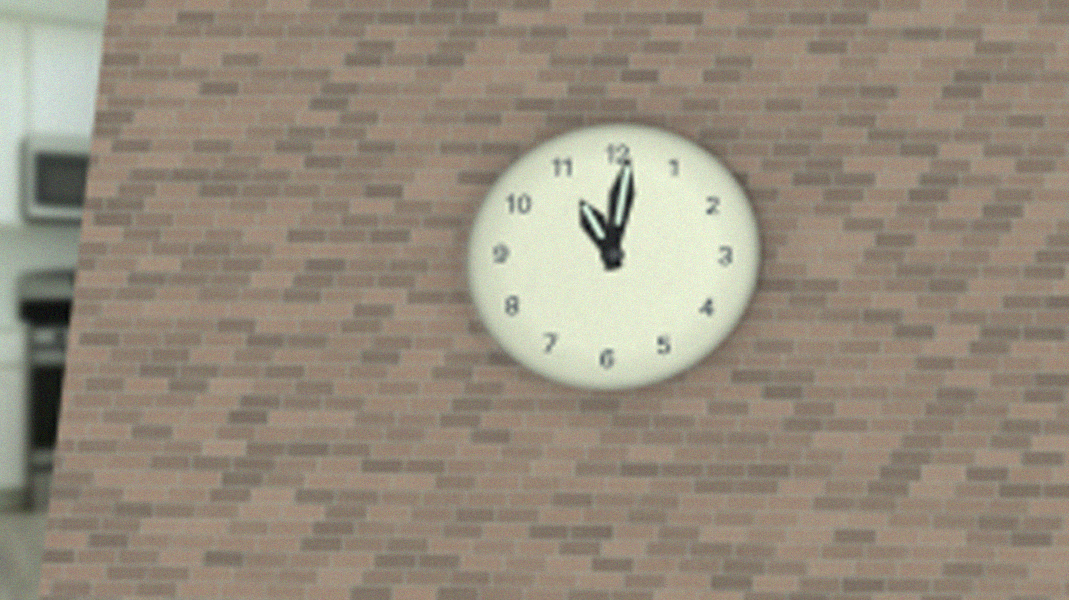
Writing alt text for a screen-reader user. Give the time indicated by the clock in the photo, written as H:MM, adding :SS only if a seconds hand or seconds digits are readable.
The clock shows 11:01
